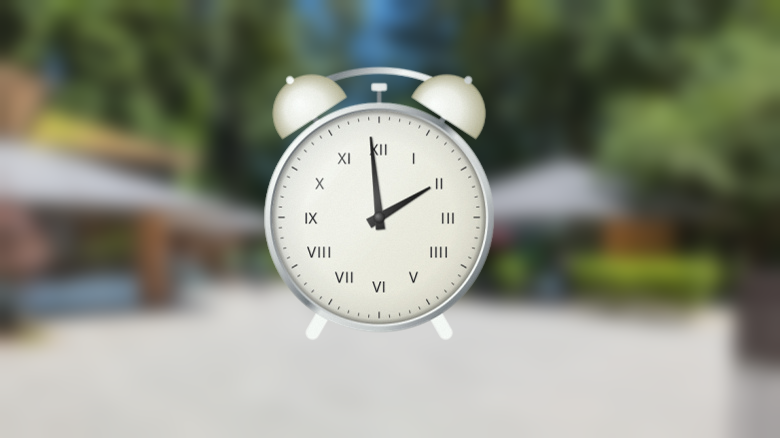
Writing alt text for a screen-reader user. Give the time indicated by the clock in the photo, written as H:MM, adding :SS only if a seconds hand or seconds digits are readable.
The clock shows 1:59
